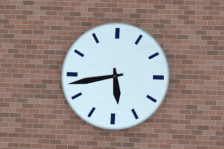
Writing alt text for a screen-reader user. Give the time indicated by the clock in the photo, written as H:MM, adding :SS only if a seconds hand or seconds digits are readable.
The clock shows 5:43
